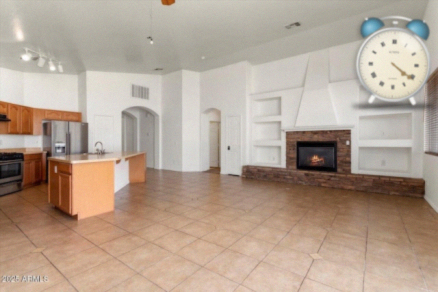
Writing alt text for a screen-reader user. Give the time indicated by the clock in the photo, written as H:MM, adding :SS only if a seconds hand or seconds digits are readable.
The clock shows 4:21
